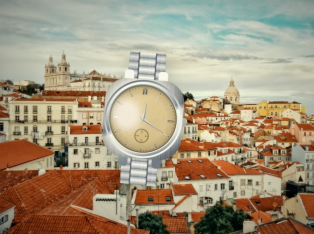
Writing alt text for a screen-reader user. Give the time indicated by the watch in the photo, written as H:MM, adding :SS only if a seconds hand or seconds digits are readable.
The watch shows 12:20
